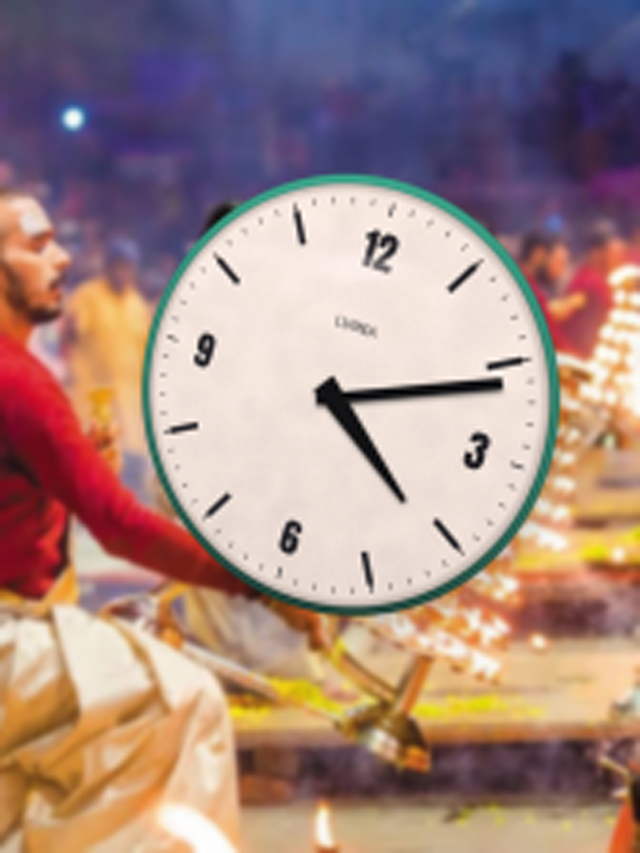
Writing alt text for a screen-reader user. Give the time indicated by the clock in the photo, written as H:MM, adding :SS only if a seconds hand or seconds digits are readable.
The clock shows 4:11
